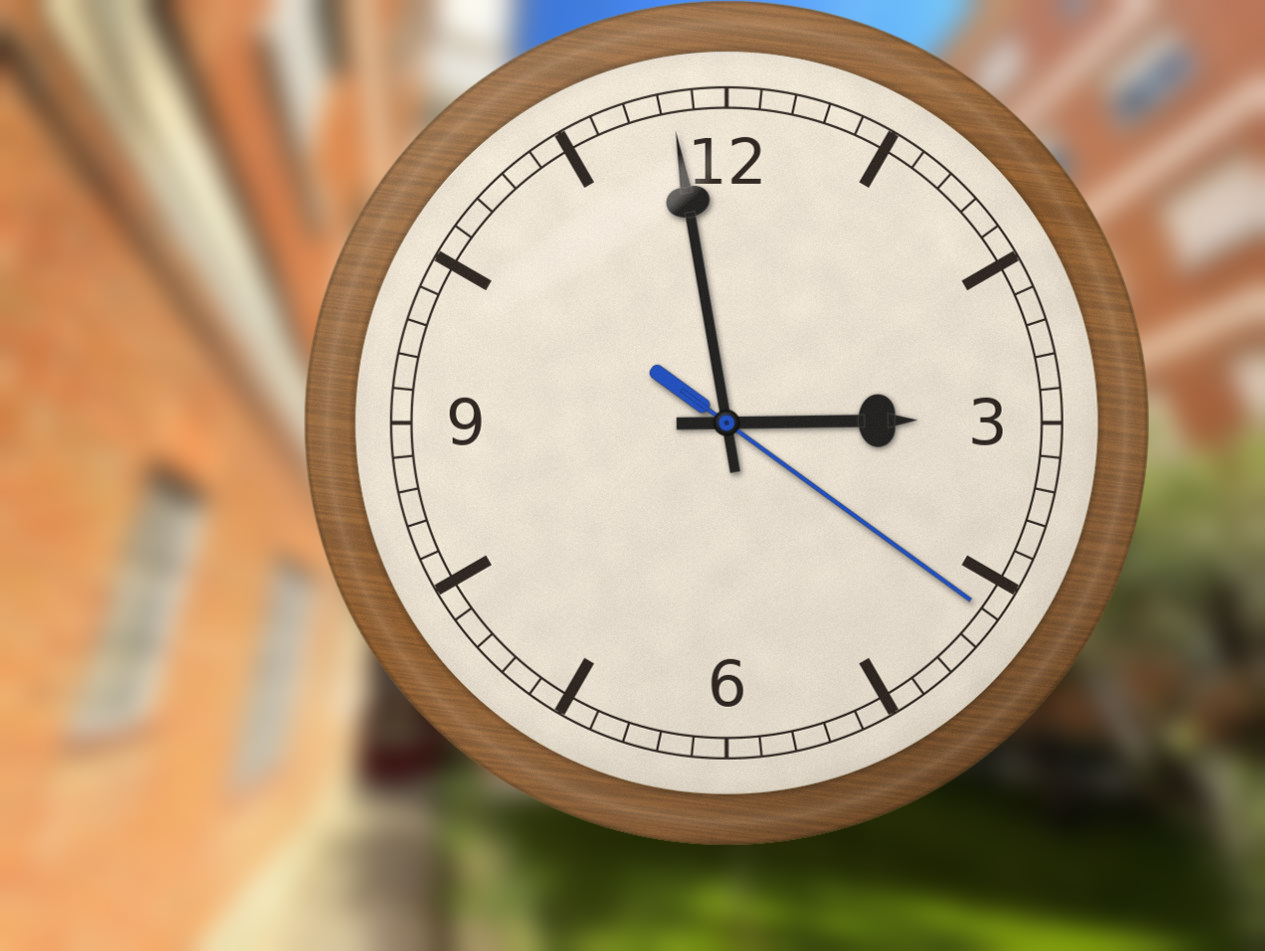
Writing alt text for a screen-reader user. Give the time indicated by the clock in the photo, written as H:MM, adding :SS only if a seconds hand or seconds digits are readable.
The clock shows 2:58:21
